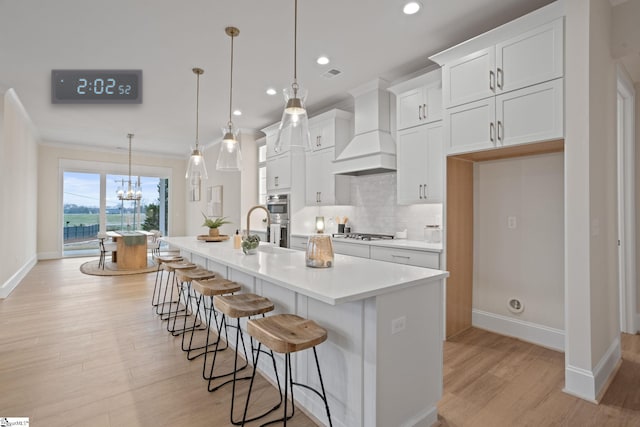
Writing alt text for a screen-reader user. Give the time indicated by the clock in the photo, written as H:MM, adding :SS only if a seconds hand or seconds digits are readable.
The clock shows 2:02
